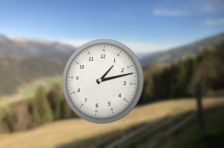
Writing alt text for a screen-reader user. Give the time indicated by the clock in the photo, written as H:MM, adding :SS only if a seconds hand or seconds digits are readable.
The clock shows 1:12
